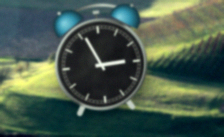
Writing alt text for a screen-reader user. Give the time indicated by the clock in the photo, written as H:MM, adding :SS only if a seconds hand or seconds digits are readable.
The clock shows 2:56
